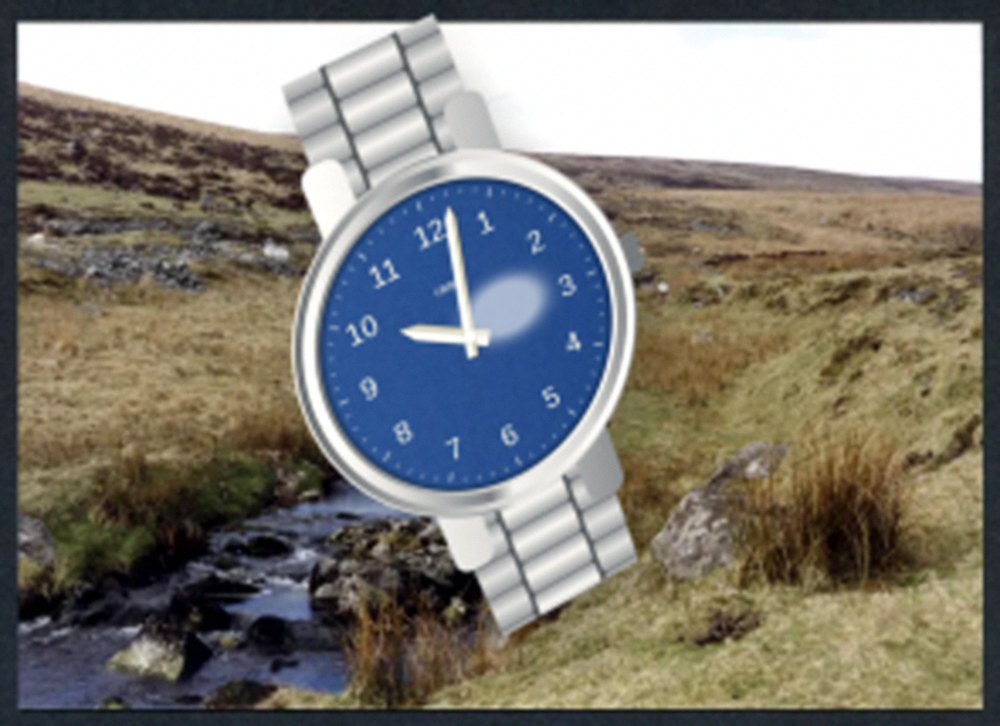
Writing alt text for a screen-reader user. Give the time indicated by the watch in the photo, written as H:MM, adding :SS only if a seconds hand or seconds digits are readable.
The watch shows 10:02
